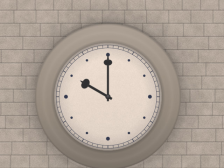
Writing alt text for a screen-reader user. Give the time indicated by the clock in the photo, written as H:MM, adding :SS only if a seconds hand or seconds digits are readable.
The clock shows 10:00
